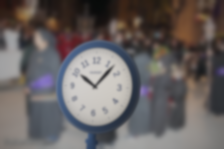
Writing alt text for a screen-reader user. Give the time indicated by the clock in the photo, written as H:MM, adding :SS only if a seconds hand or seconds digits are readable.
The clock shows 10:07
